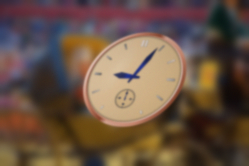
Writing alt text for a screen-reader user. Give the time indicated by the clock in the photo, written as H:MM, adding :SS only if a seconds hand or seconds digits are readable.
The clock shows 9:04
